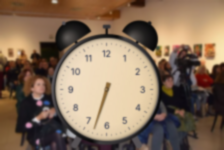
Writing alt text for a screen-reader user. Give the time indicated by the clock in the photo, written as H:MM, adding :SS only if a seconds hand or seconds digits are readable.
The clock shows 6:33
